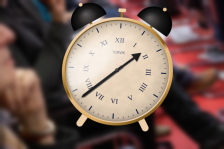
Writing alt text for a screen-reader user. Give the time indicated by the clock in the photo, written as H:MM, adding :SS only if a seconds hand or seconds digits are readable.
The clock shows 1:38
